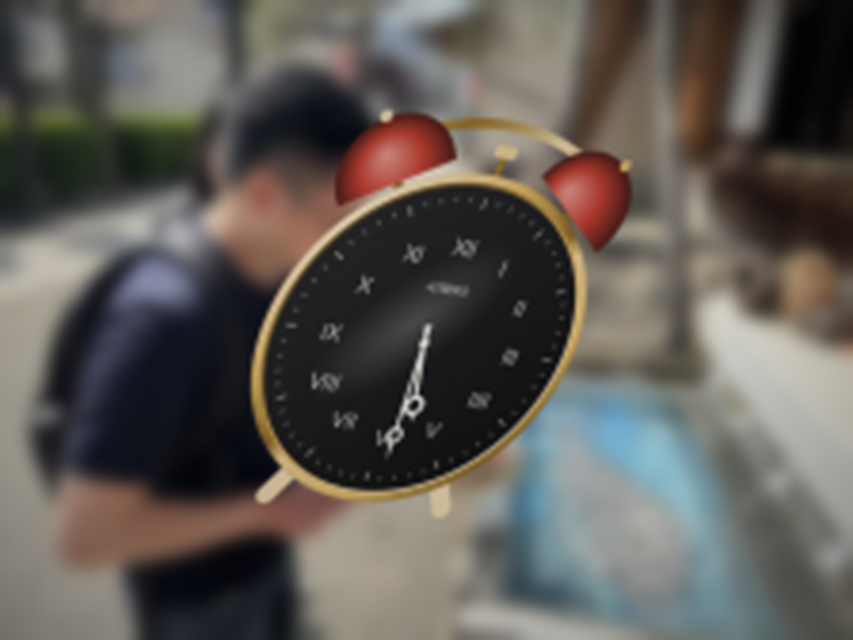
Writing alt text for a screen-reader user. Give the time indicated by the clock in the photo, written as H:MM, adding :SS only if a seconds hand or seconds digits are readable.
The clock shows 5:29
